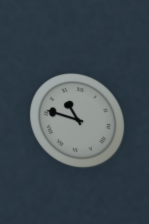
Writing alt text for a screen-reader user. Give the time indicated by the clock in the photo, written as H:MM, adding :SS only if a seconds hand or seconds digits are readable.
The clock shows 10:46
